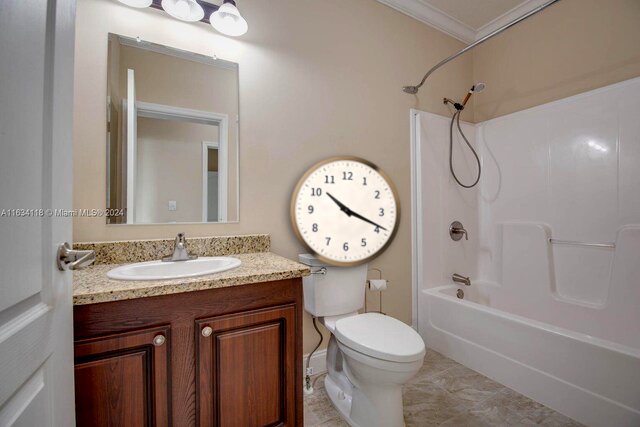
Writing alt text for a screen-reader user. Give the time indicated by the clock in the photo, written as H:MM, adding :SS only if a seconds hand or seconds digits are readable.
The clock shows 10:19
